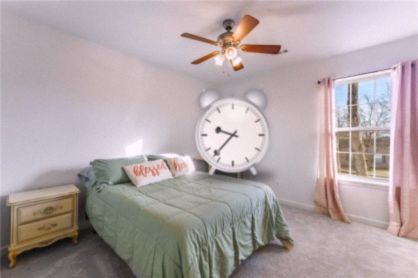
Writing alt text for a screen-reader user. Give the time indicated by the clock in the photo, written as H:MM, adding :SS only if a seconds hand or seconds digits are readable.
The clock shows 9:37
